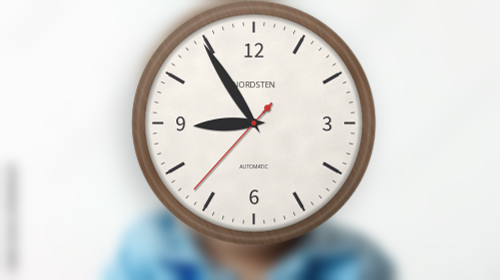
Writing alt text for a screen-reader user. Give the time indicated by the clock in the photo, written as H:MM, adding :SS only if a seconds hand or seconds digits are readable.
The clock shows 8:54:37
